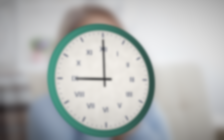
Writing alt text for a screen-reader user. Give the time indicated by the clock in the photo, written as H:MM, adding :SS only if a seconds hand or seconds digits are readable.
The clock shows 9:00
